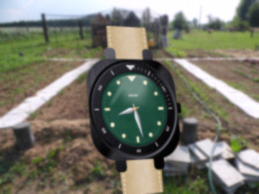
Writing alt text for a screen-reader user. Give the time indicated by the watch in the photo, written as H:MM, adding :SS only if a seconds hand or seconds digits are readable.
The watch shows 8:28
